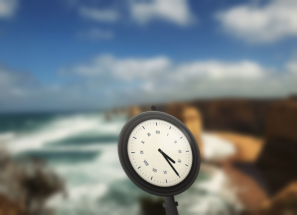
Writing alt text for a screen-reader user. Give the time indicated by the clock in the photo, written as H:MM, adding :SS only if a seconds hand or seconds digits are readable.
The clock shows 4:25
